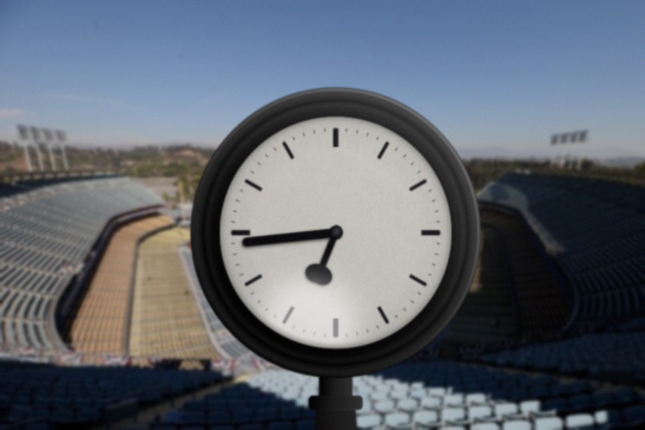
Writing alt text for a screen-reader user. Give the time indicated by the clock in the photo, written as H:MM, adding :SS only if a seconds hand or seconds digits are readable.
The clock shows 6:44
